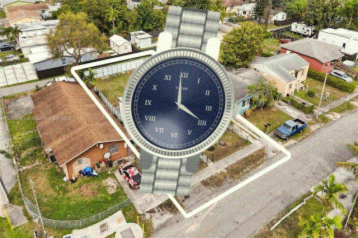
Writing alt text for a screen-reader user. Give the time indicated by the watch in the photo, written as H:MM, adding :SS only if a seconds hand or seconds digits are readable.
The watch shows 3:59
